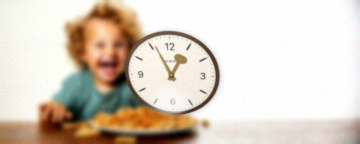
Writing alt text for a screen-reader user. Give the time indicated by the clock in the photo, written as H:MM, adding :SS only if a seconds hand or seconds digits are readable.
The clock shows 12:56
